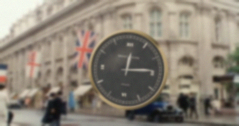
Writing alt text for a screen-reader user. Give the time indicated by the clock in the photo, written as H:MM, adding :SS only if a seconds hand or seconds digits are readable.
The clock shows 12:14
